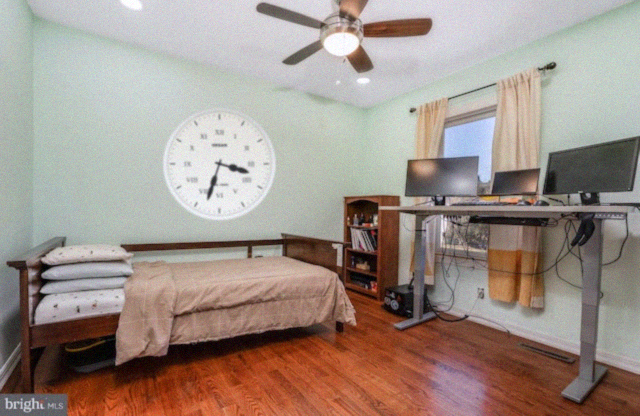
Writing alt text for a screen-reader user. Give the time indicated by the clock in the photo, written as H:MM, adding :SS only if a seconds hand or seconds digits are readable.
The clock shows 3:33
